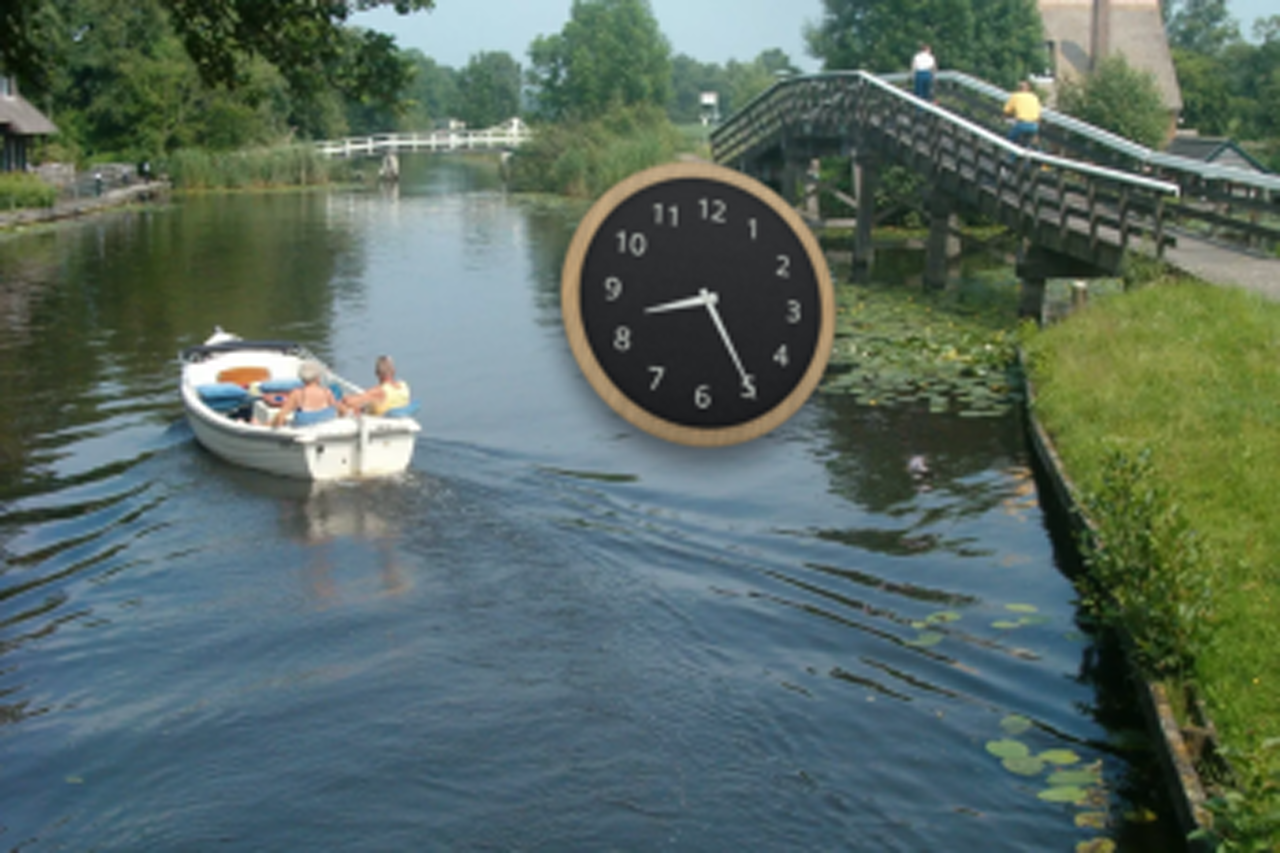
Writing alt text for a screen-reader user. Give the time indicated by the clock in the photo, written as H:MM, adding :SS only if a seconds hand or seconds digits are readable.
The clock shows 8:25
